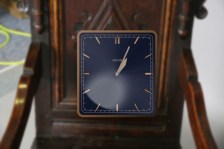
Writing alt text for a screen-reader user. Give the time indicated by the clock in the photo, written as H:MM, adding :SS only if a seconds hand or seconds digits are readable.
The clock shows 1:04
